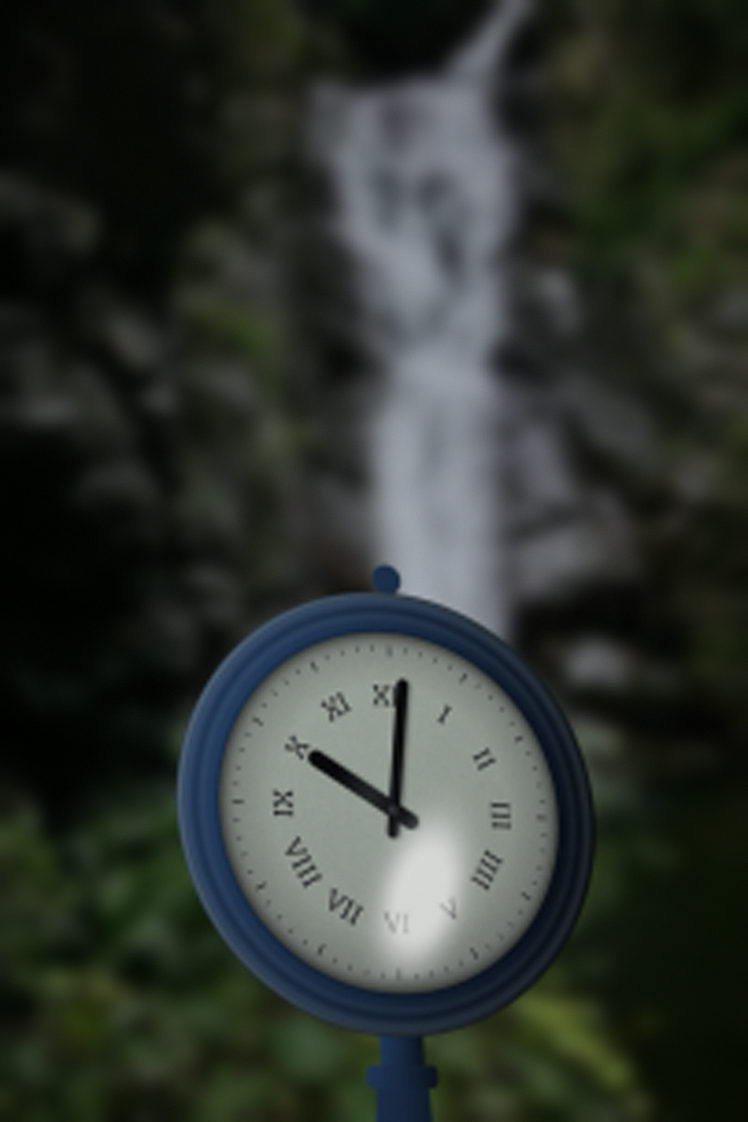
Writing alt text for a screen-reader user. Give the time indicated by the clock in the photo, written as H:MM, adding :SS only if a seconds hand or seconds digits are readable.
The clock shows 10:01
